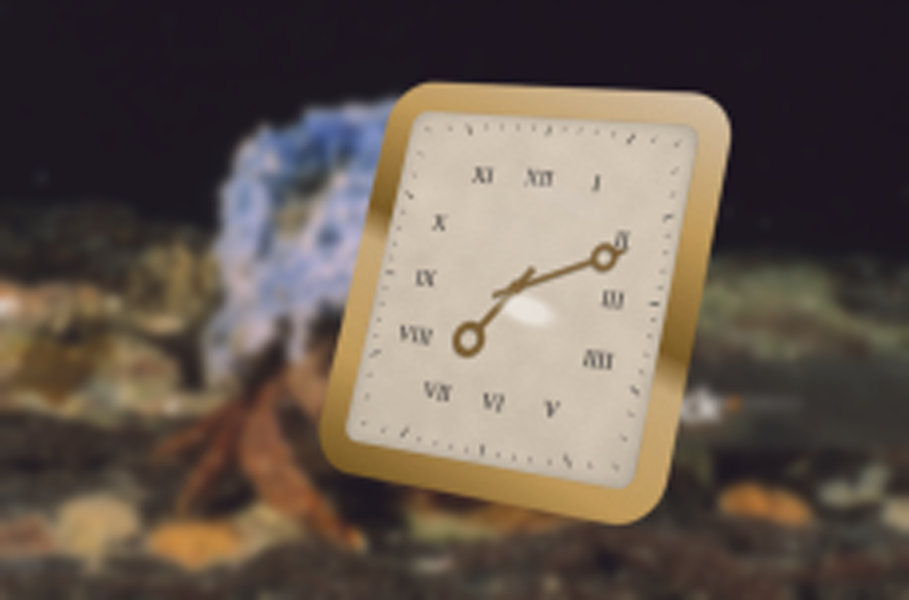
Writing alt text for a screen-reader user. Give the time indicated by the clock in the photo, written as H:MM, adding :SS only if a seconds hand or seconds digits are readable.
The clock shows 7:11
